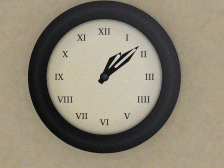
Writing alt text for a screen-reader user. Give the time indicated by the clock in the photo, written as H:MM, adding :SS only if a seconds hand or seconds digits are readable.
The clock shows 1:08
